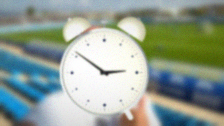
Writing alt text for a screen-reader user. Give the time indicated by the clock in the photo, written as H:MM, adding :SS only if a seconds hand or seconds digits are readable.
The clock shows 2:51
